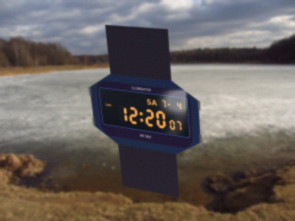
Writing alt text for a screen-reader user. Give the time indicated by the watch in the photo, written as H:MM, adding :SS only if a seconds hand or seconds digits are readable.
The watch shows 12:20:07
